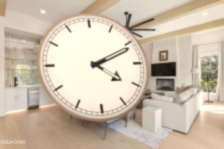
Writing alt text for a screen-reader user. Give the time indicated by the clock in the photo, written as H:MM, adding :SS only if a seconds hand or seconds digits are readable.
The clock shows 4:11
